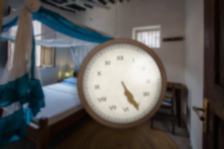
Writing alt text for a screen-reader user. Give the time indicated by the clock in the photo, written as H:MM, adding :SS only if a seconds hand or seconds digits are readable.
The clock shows 5:26
